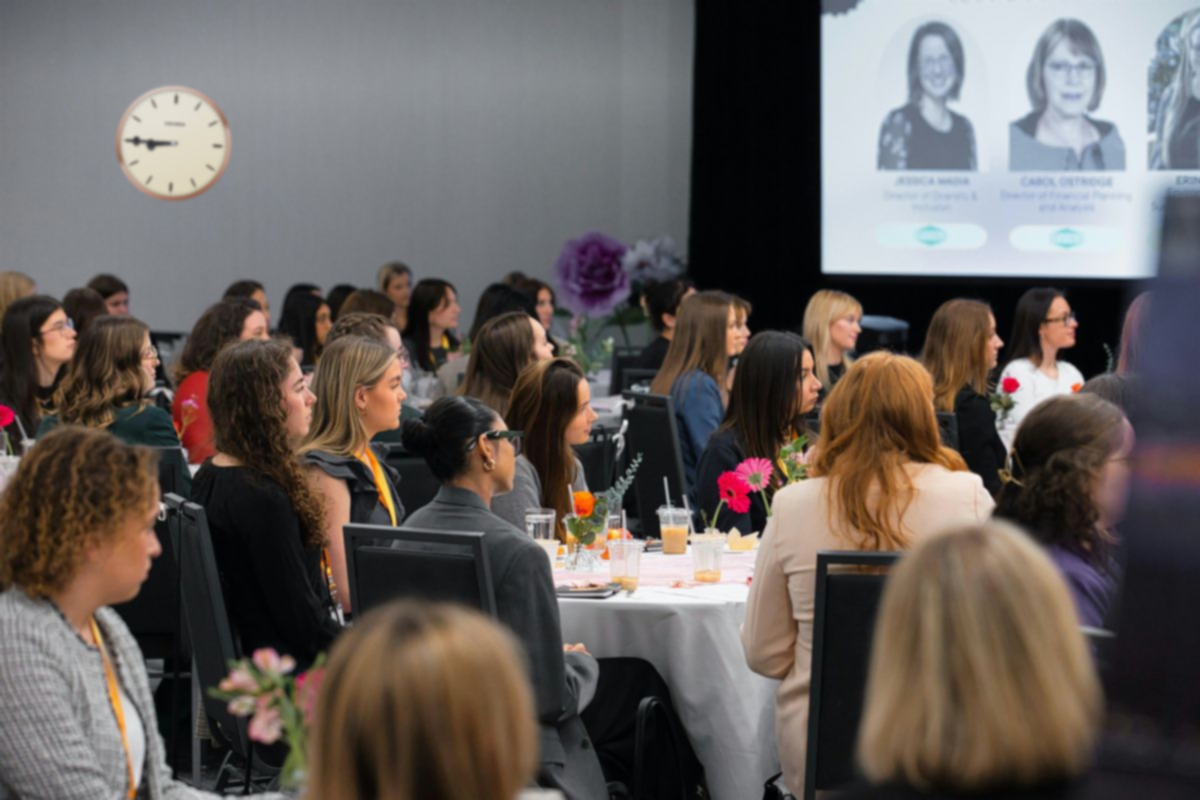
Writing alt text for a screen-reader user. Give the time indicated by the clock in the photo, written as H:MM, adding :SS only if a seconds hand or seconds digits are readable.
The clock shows 8:45
